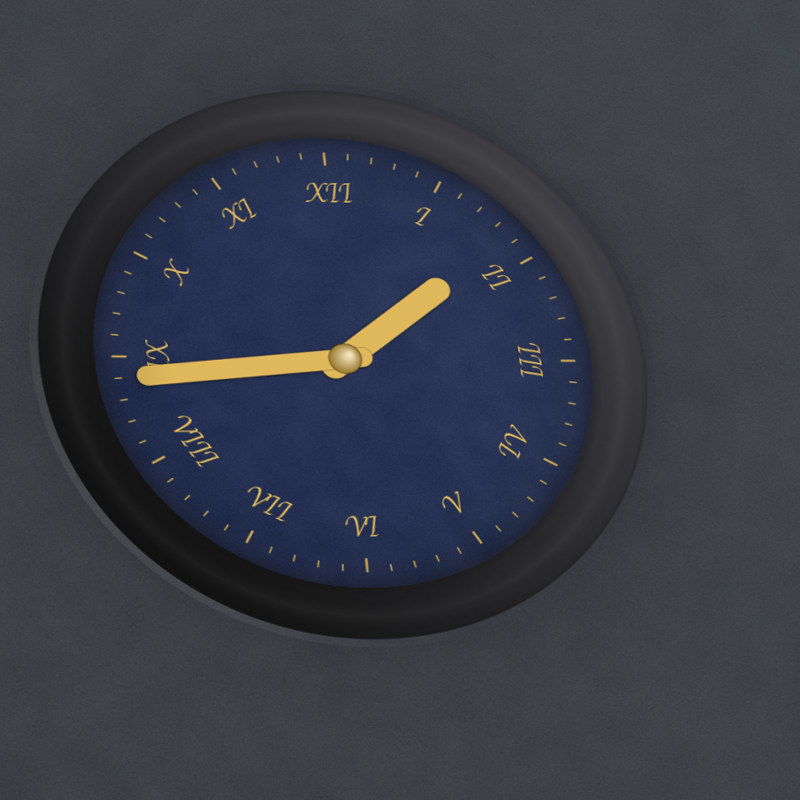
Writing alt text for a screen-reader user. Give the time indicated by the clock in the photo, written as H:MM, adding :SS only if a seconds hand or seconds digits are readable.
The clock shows 1:44
